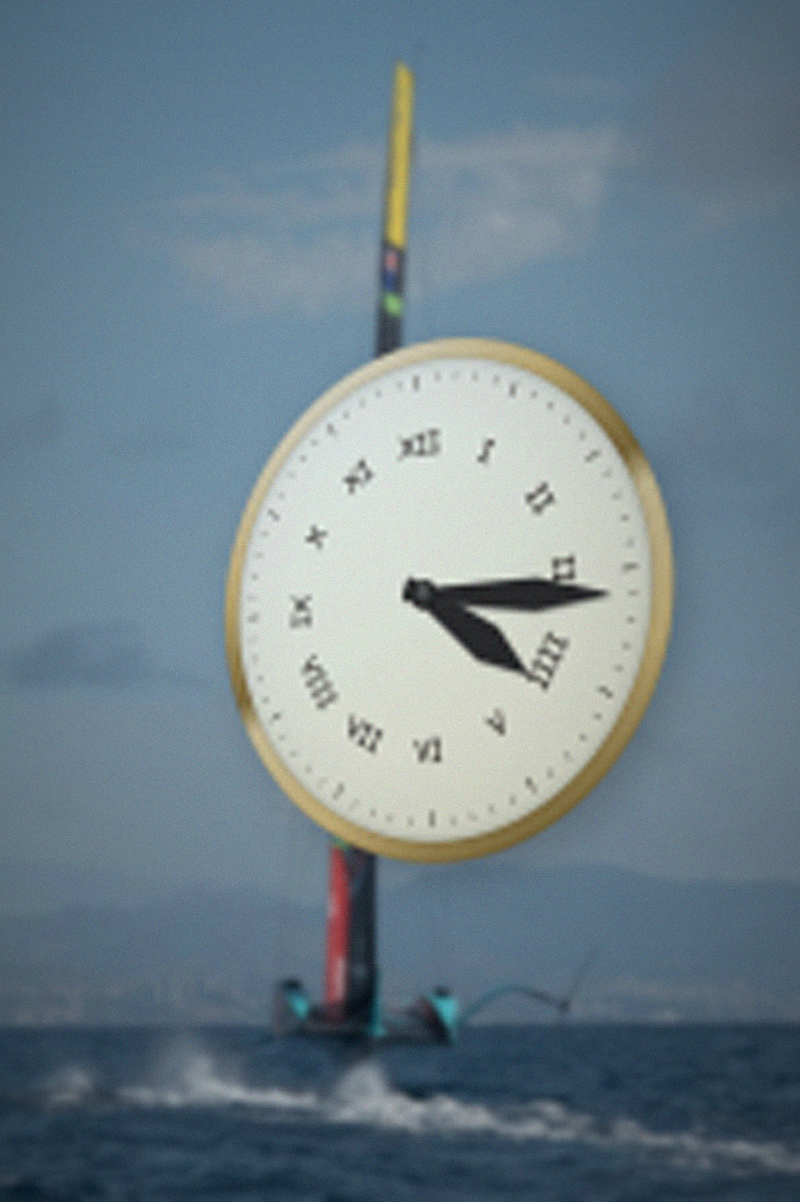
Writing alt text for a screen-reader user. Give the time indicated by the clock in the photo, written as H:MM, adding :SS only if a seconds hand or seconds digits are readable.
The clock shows 4:16
